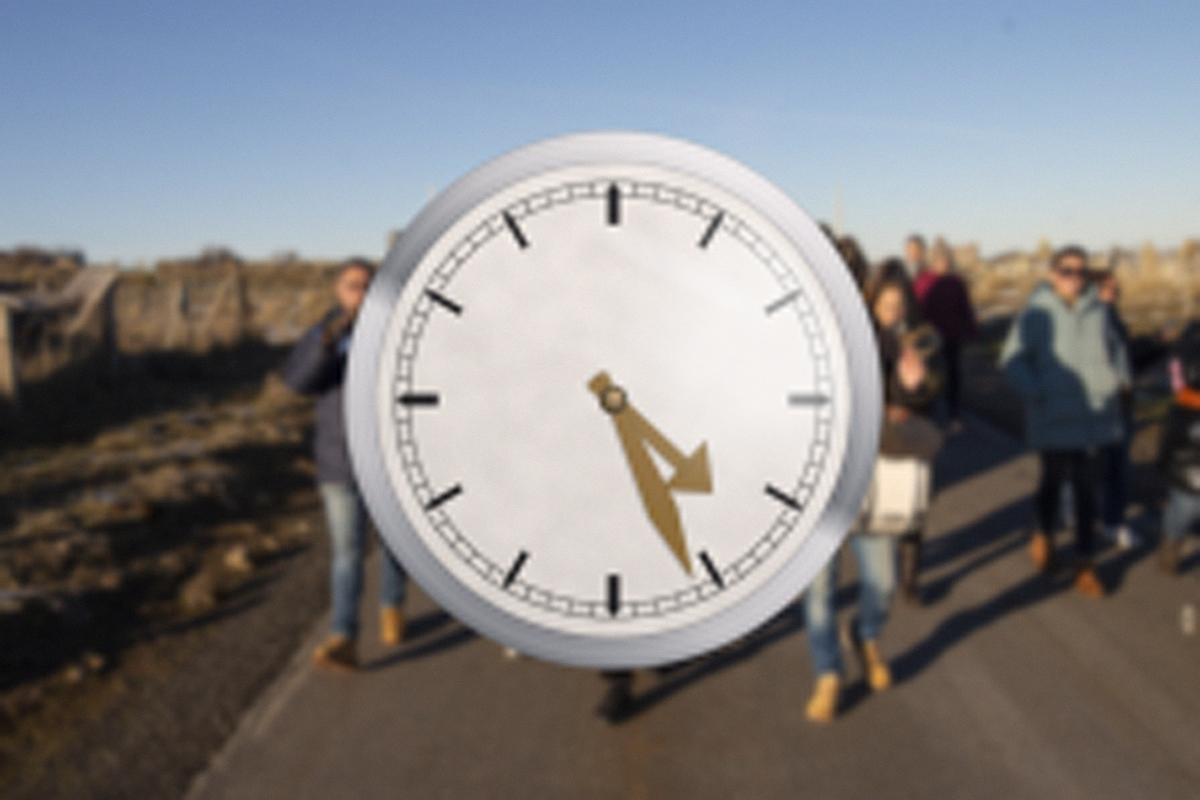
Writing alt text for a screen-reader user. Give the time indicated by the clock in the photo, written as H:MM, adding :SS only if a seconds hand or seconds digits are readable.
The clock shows 4:26
